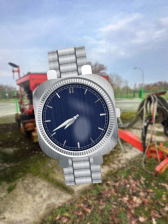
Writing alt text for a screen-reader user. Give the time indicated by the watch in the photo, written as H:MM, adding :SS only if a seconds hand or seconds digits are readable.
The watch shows 7:41
